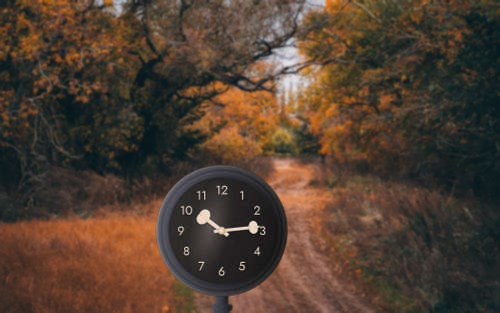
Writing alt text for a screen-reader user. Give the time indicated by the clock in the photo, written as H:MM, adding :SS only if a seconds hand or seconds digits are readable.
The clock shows 10:14
